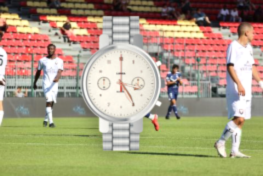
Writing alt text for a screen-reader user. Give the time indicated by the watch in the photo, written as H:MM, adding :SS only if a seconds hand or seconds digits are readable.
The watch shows 3:25
